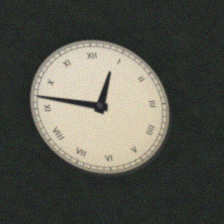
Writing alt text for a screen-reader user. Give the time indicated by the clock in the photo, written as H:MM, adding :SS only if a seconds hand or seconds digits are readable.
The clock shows 12:47
